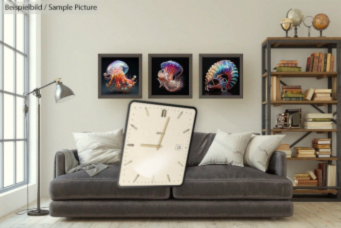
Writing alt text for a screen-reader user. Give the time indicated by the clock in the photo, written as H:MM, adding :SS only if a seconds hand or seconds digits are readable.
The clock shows 9:02
